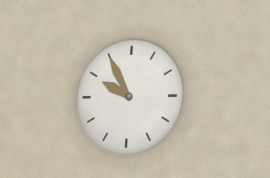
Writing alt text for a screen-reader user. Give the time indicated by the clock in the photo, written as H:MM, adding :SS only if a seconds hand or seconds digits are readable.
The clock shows 9:55
